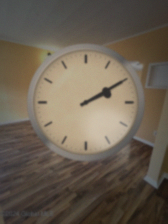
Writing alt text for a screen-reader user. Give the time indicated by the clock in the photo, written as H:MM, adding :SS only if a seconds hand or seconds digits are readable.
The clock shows 2:10
